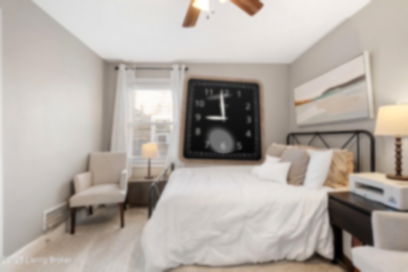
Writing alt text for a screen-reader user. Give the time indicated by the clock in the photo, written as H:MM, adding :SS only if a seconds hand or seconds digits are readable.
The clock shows 8:59
